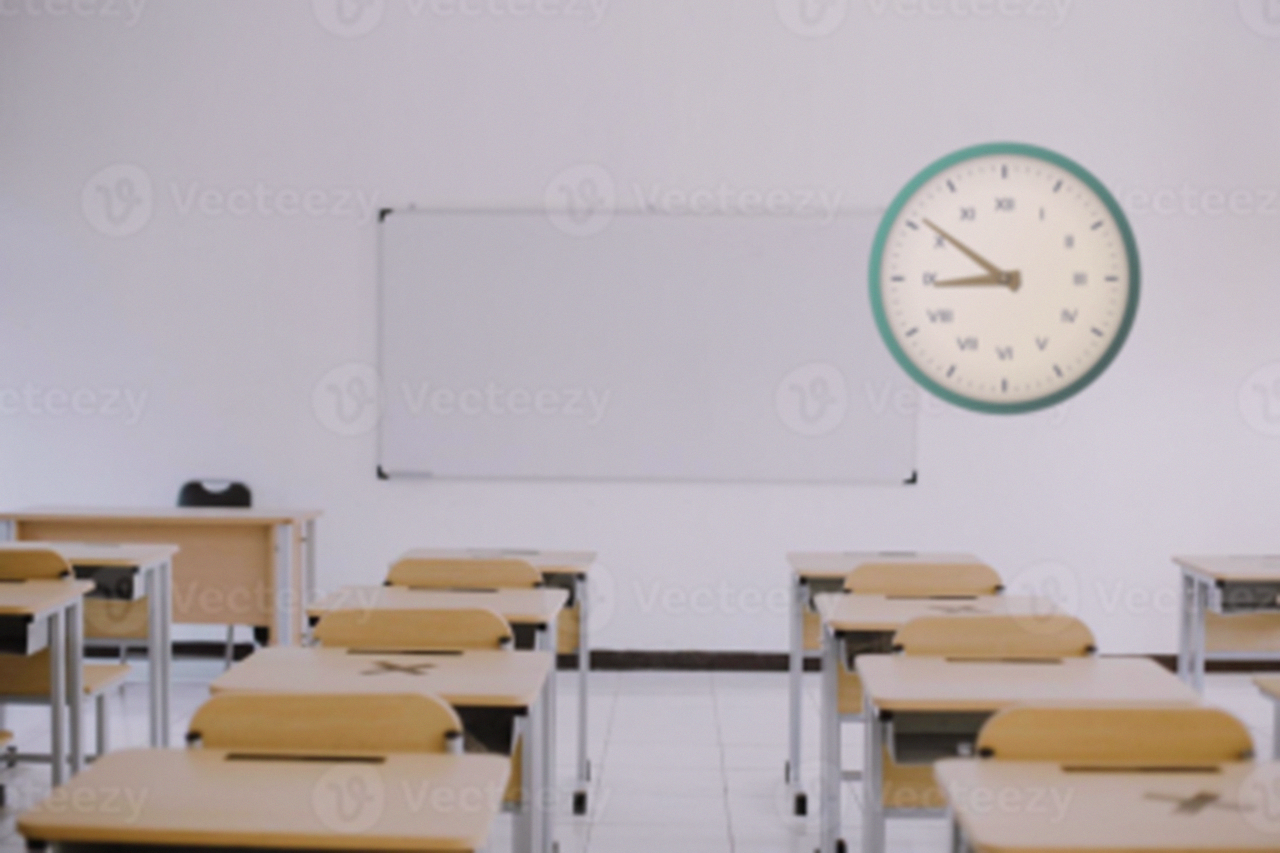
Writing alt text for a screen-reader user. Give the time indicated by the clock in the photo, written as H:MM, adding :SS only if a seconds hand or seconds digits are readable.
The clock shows 8:51
